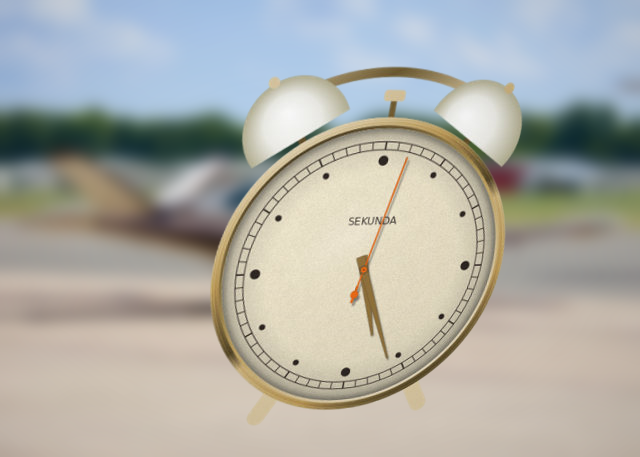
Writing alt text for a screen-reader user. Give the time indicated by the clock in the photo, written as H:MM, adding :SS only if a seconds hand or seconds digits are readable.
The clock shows 5:26:02
